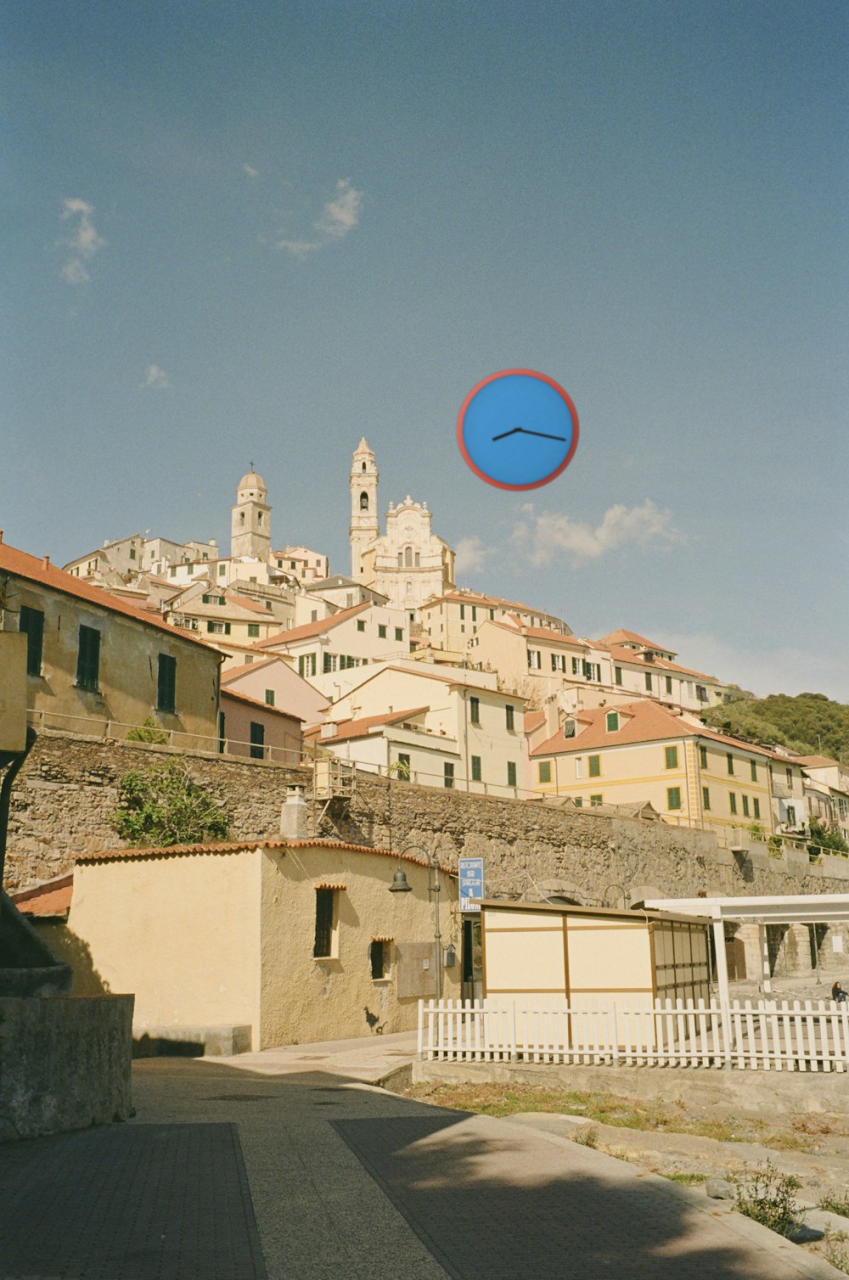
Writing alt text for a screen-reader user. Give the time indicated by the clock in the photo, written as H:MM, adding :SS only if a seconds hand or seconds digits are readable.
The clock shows 8:17
